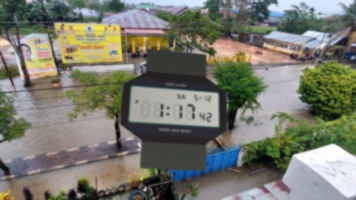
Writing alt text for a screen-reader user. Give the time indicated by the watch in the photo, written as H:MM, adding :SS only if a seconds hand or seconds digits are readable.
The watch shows 1:17
